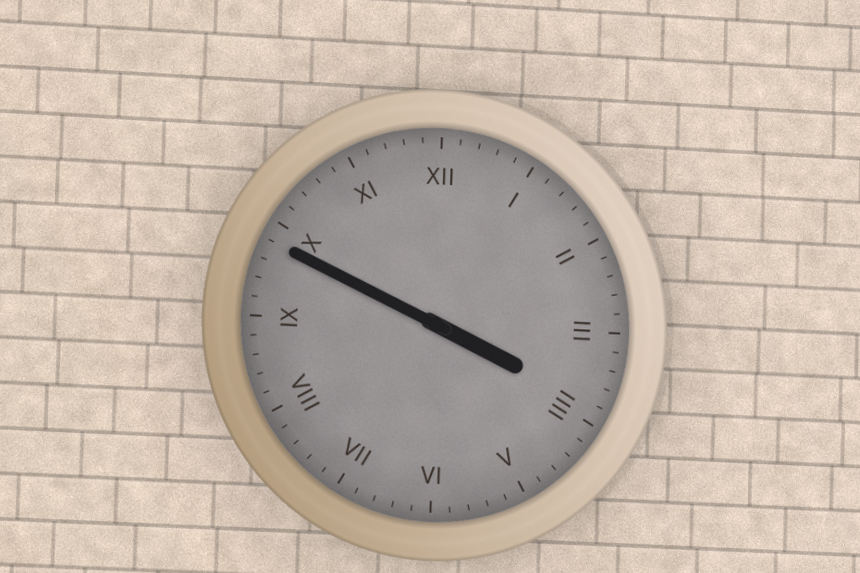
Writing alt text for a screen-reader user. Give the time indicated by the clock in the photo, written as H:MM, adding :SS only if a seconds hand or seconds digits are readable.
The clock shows 3:49
